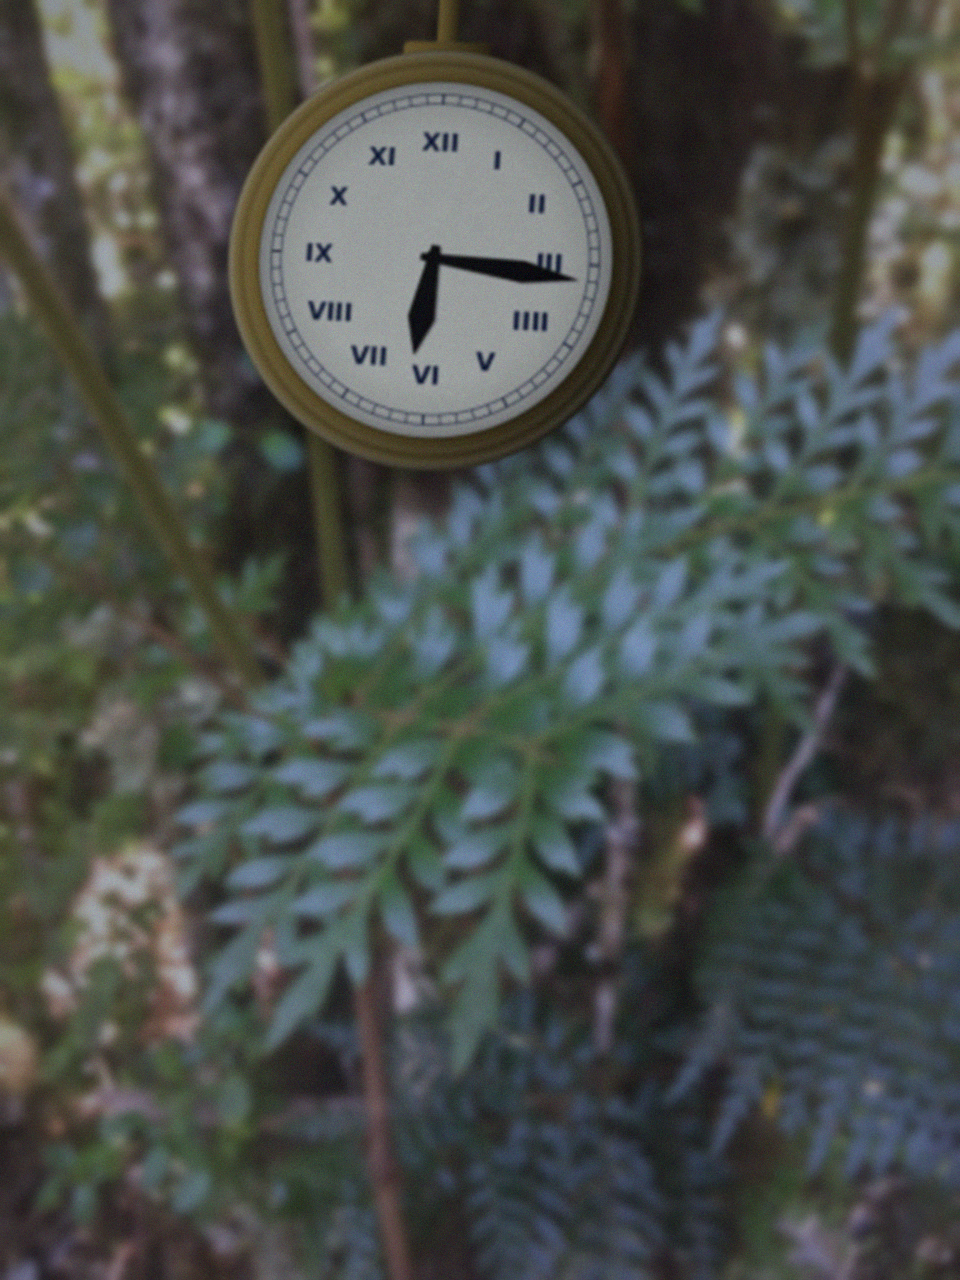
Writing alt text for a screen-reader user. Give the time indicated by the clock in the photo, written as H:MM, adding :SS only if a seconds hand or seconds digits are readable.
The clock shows 6:16
